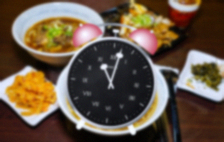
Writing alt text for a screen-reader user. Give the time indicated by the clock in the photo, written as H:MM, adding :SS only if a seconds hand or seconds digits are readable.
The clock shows 11:02
